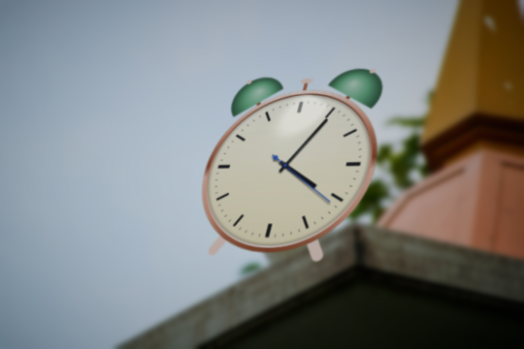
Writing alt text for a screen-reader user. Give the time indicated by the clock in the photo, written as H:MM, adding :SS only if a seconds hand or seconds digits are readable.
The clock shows 4:05:21
